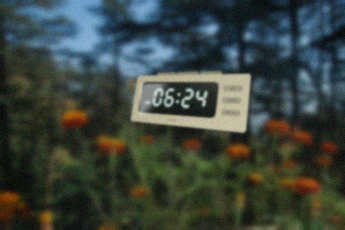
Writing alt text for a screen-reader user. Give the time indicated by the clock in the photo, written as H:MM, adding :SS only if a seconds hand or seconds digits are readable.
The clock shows 6:24
